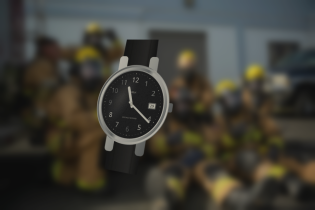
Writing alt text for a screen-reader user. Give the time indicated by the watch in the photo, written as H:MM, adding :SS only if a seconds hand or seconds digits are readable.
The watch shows 11:21
